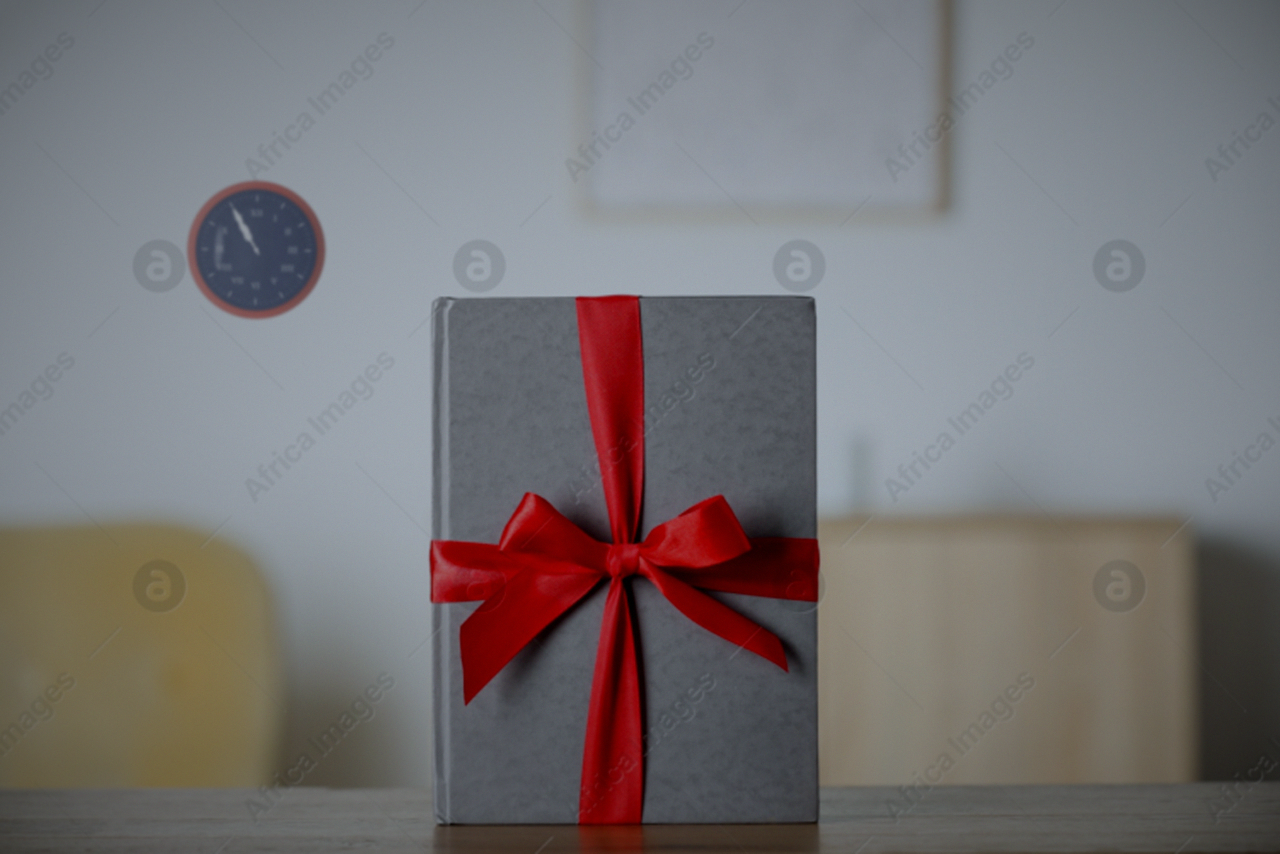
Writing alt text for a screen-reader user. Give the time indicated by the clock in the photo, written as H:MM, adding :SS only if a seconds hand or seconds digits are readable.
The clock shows 10:55
